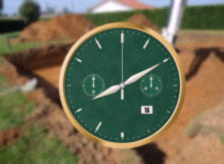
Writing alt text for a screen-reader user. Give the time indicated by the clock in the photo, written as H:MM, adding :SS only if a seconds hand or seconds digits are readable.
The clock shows 8:10
